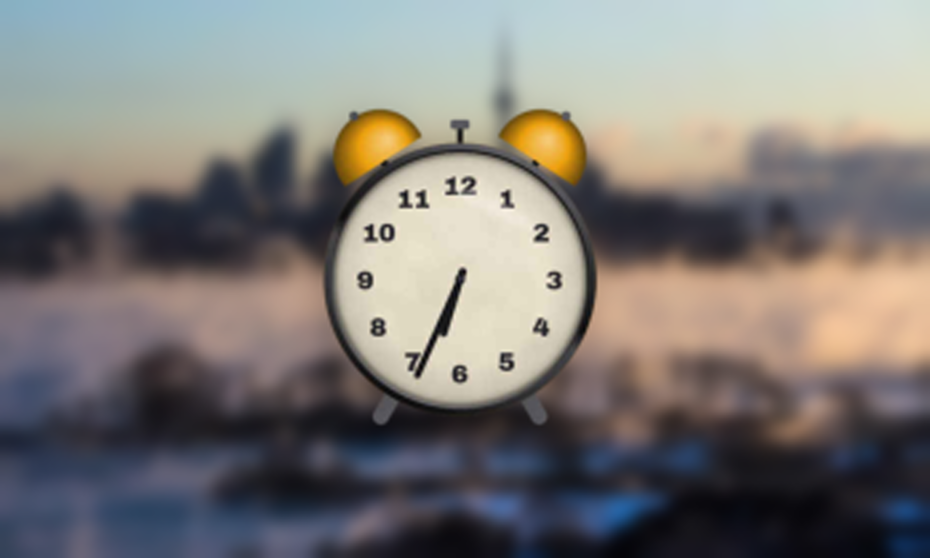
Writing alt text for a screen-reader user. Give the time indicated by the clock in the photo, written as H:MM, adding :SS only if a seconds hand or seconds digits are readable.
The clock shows 6:34
